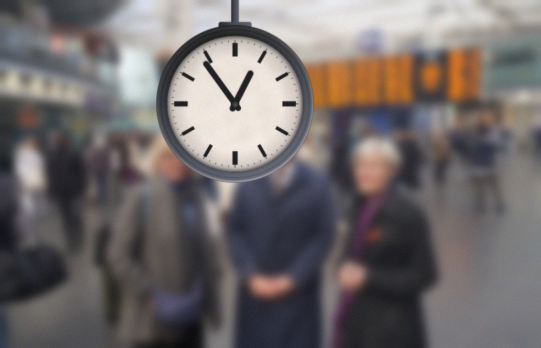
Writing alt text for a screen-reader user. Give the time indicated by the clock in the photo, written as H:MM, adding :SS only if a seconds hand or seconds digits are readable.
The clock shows 12:54
